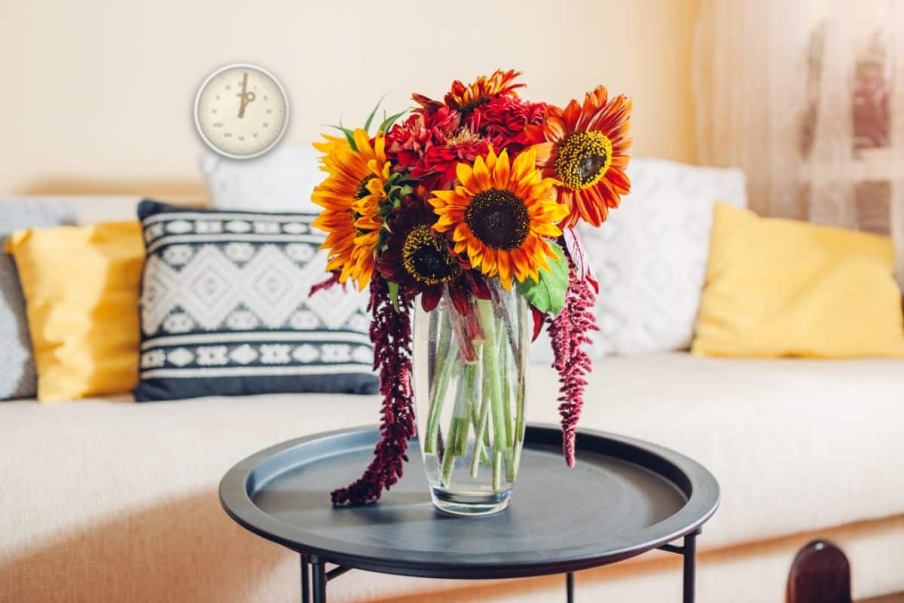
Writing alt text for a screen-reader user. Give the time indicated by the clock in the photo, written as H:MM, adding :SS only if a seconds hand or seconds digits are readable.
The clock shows 1:01
